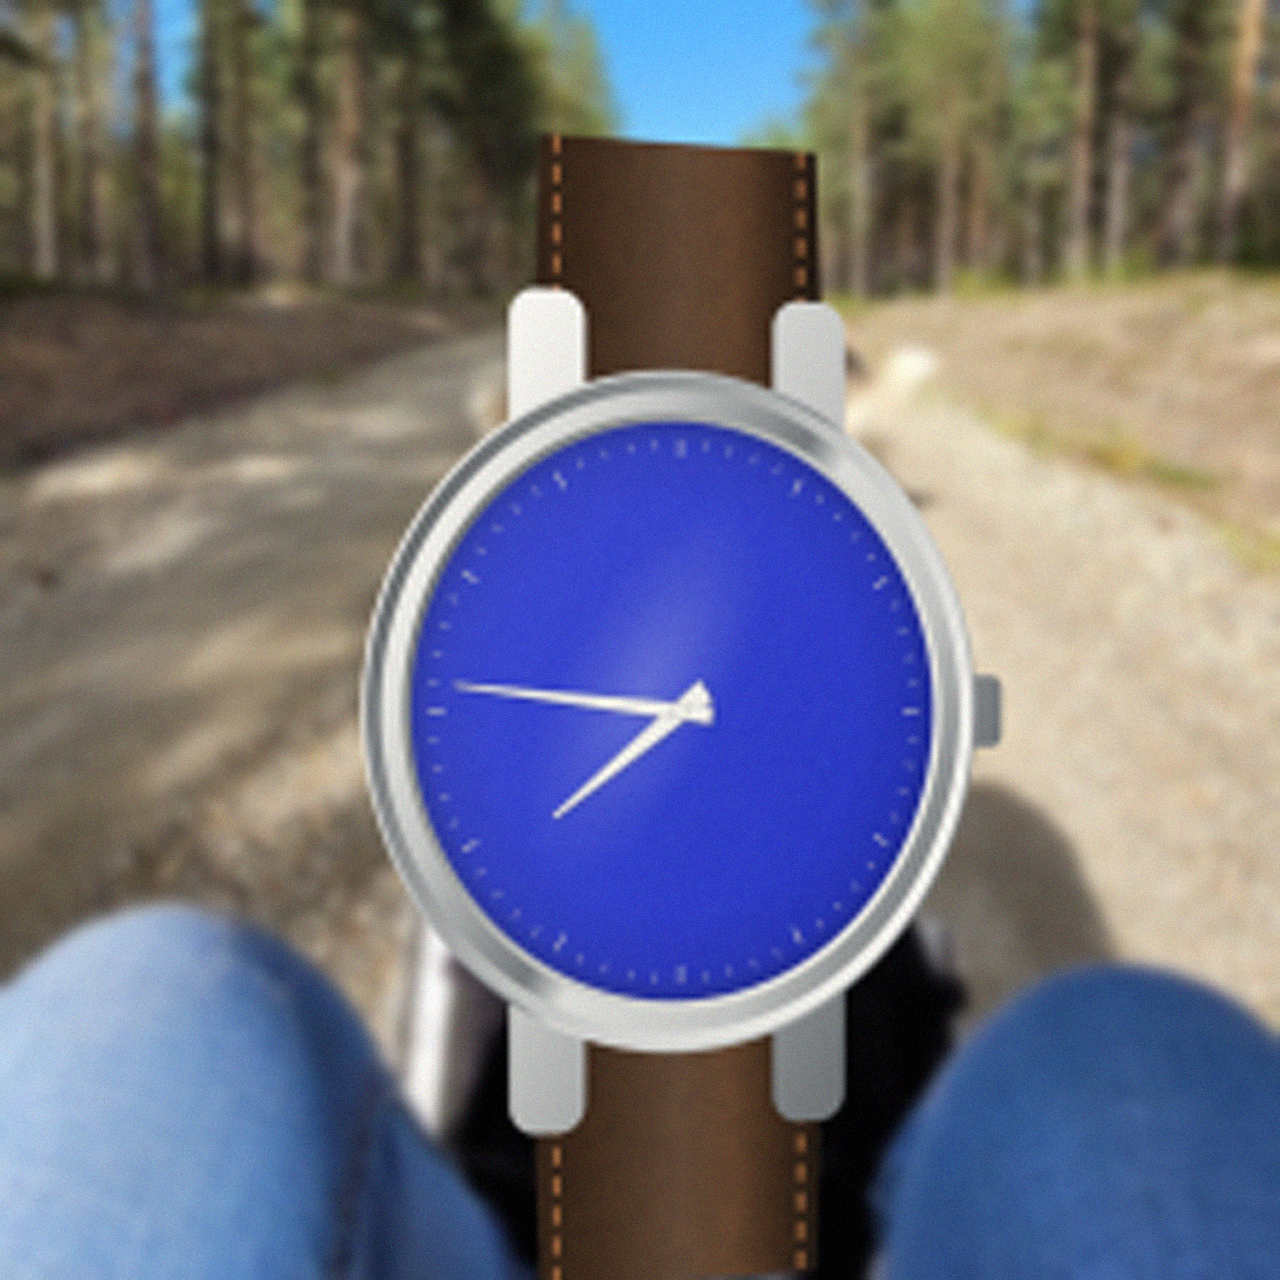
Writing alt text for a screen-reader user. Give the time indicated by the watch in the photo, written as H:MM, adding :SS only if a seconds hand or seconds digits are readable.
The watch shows 7:46
